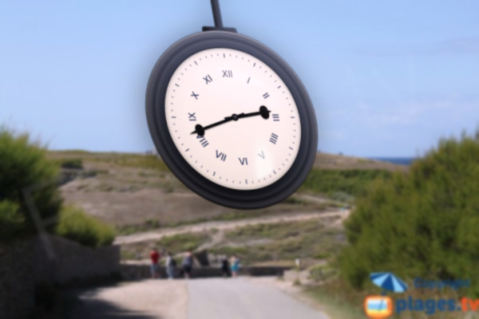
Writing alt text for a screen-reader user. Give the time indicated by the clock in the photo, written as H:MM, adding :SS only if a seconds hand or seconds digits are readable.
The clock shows 2:42
